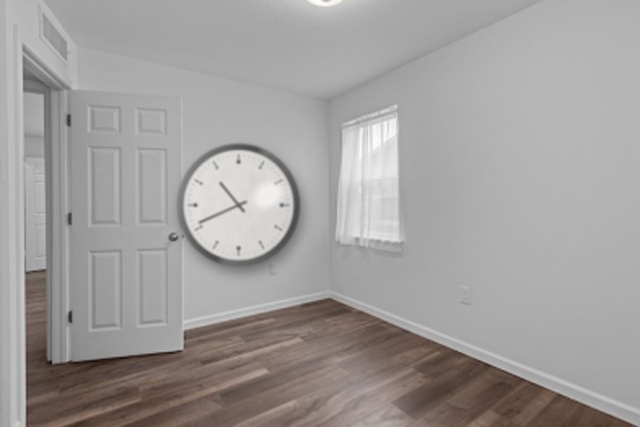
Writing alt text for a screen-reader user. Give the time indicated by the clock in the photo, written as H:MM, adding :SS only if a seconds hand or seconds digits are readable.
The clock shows 10:41
